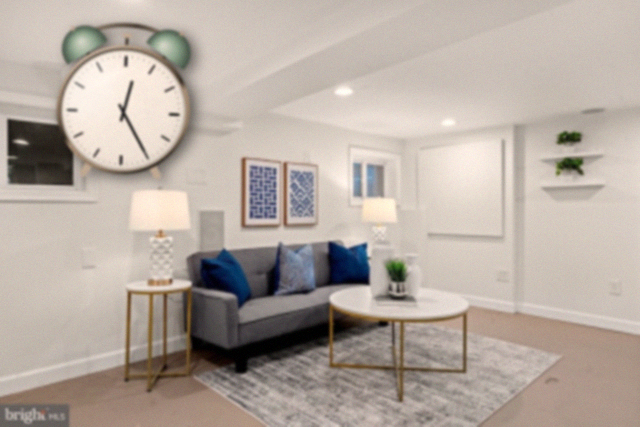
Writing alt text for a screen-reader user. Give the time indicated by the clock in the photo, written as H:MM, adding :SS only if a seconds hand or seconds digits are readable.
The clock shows 12:25
